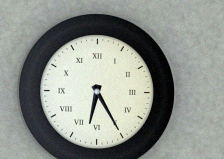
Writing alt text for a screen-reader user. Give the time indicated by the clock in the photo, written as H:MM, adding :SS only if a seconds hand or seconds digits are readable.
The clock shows 6:25
